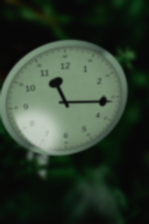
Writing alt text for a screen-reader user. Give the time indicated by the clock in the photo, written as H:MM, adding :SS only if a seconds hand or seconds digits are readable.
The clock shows 11:16
